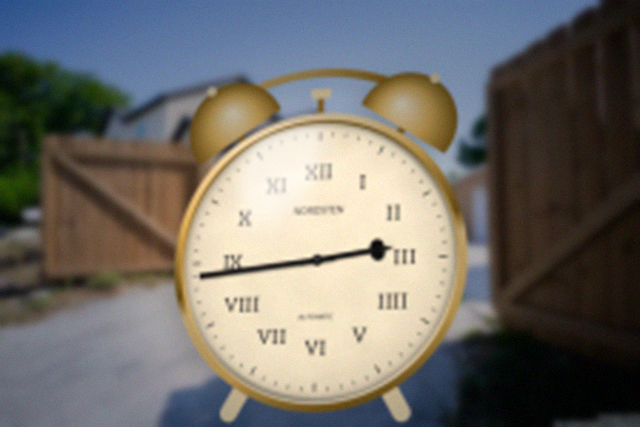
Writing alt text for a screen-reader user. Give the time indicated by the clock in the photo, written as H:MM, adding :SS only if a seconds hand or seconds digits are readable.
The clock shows 2:44
